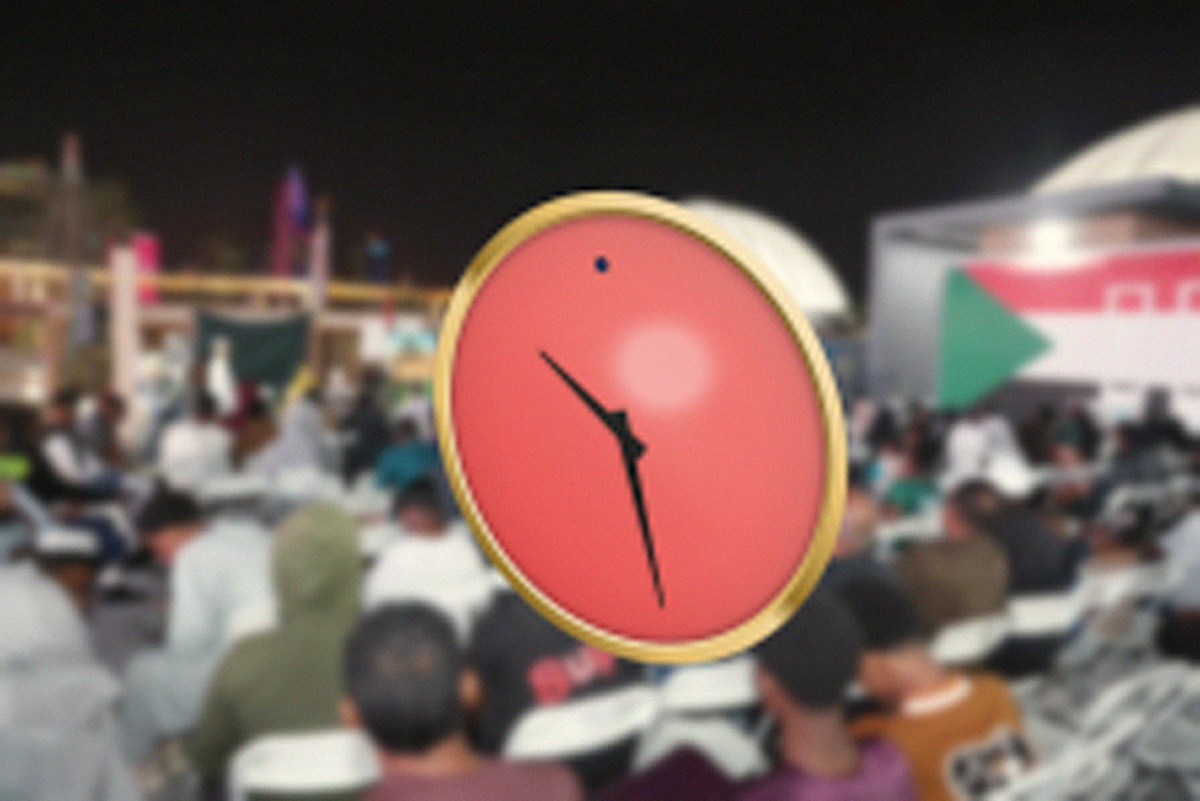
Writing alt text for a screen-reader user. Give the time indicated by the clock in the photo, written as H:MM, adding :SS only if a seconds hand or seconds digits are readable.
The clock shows 10:29
